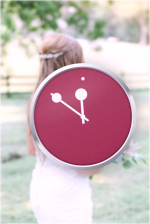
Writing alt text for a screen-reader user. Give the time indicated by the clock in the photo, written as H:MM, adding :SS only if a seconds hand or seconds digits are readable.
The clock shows 11:51
